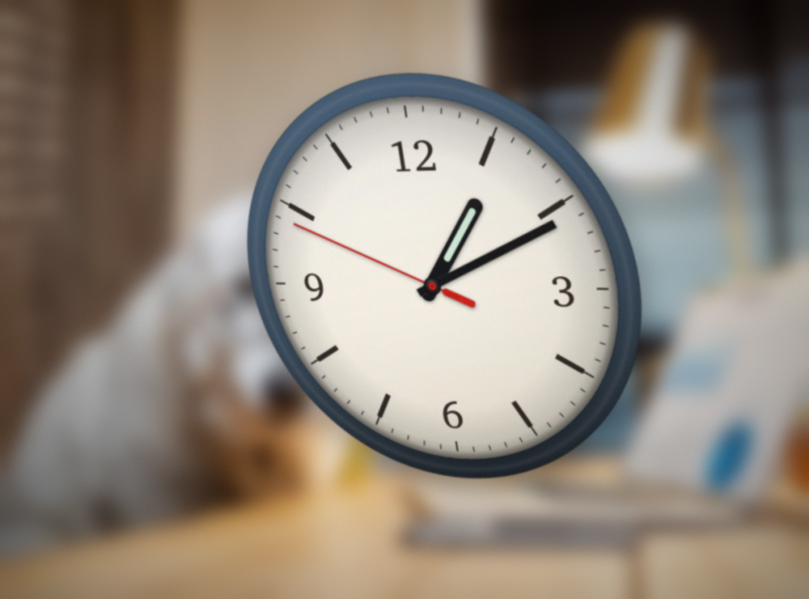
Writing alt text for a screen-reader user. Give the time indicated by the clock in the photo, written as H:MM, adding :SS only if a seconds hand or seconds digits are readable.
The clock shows 1:10:49
